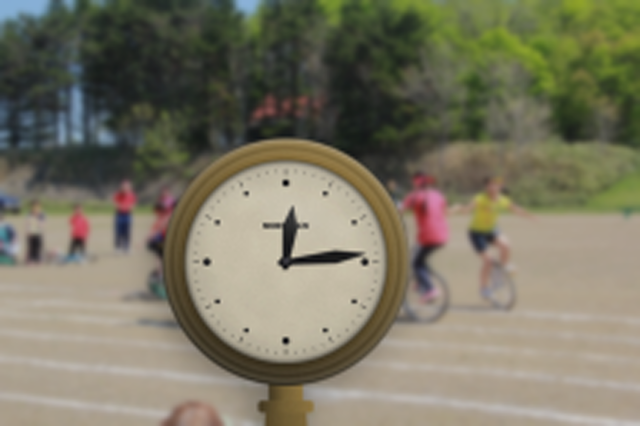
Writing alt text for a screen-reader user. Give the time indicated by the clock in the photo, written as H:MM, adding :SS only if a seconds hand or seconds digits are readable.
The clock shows 12:14
